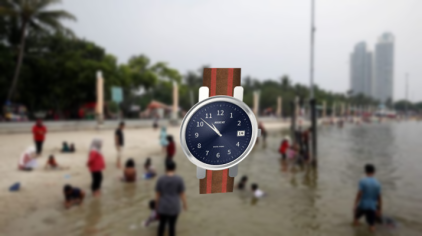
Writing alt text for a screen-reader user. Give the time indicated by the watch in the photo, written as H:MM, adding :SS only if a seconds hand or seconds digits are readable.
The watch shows 10:52
